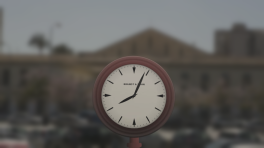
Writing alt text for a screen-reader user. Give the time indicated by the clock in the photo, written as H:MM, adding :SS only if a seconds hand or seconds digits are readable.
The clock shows 8:04
